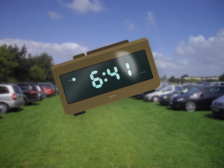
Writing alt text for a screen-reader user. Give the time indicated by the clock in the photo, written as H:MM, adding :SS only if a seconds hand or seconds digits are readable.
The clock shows 6:41
